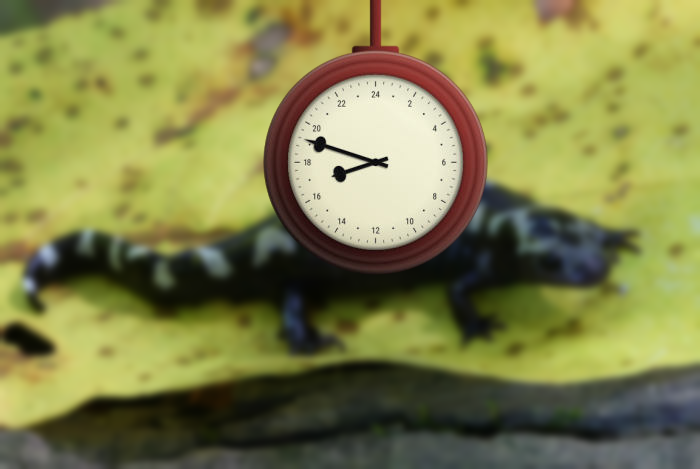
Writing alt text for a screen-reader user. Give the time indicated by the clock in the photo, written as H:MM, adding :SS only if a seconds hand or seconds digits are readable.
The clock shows 16:48
